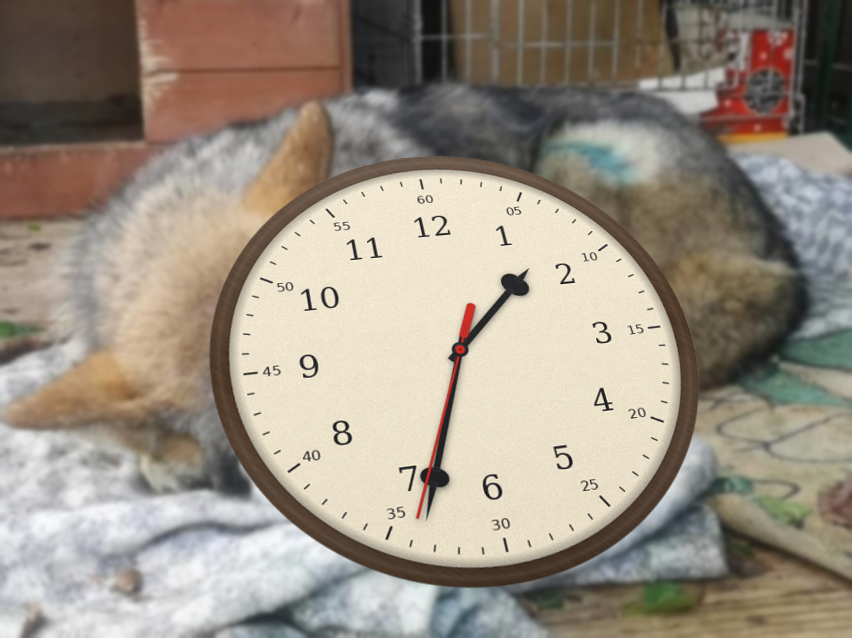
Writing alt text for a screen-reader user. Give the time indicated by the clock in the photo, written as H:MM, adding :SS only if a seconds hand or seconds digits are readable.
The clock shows 1:33:34
